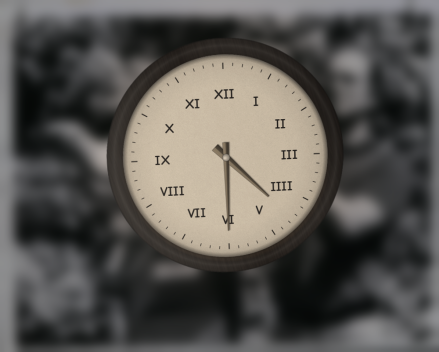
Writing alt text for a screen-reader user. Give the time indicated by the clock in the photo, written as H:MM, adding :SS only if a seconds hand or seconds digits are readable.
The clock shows 4:30
